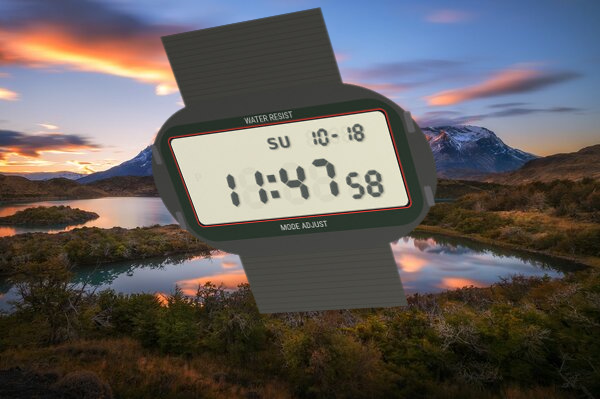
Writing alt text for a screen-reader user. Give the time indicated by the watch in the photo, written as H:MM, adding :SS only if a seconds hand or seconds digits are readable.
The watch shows 11:47:58
